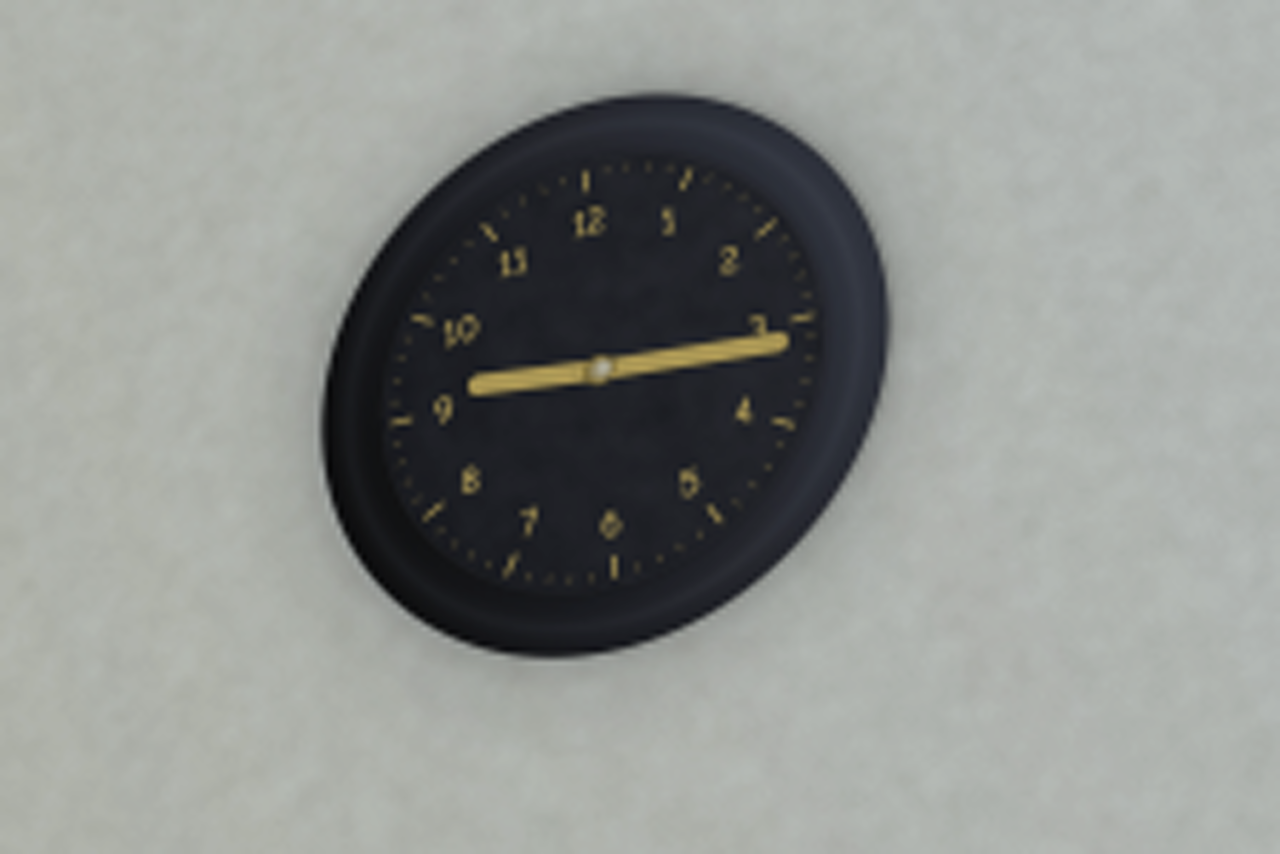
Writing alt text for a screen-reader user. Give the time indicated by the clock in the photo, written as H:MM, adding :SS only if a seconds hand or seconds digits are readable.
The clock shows 9:16
